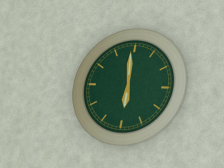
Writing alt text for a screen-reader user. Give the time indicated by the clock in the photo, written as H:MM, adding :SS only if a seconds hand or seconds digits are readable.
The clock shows 5:59
